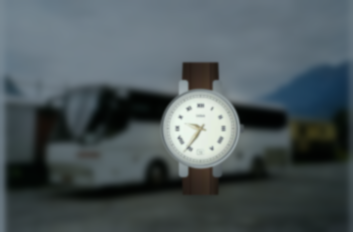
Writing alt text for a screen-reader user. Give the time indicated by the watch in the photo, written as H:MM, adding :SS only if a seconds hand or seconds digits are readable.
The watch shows 9:36
